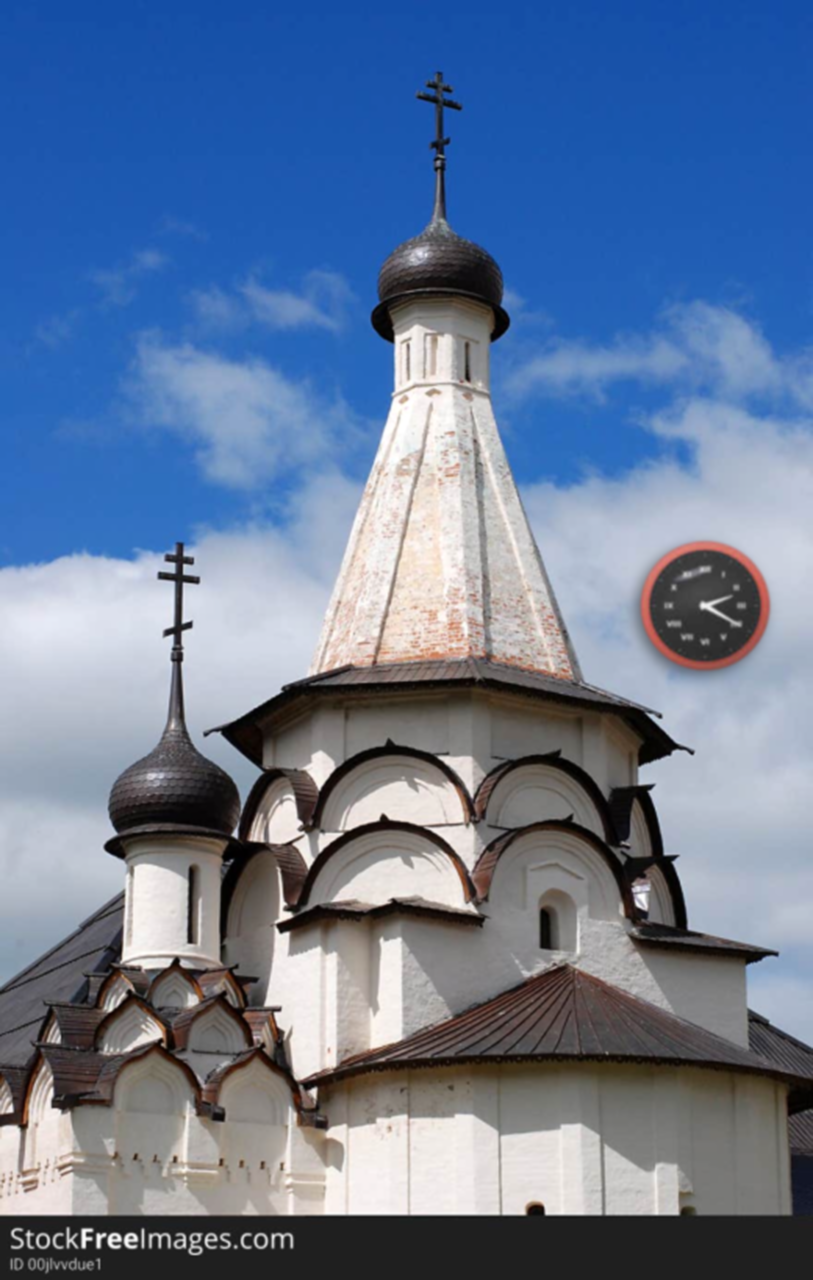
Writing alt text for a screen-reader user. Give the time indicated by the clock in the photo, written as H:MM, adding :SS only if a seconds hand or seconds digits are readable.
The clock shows 2:20
